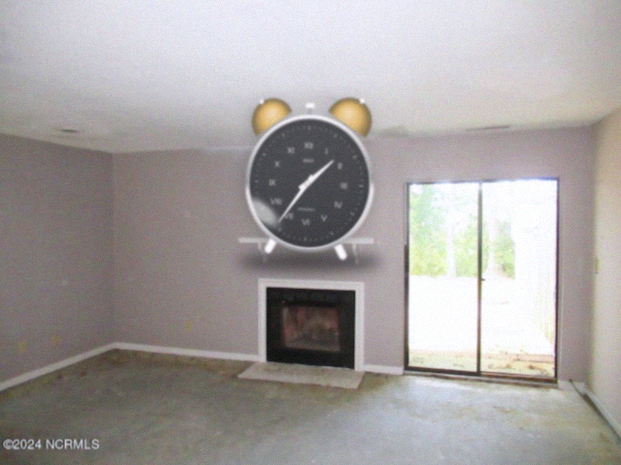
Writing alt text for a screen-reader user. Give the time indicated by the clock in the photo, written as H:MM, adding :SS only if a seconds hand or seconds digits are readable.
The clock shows 1:36
